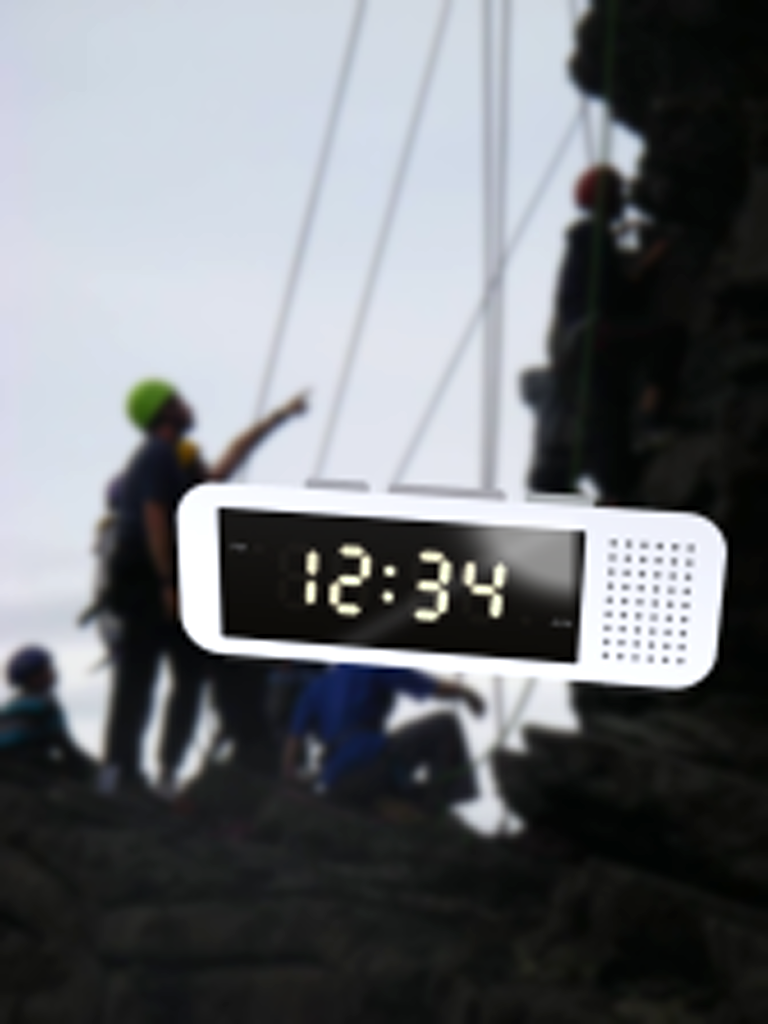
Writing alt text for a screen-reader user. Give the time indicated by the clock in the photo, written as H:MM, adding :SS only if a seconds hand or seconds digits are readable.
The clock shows 12:34
